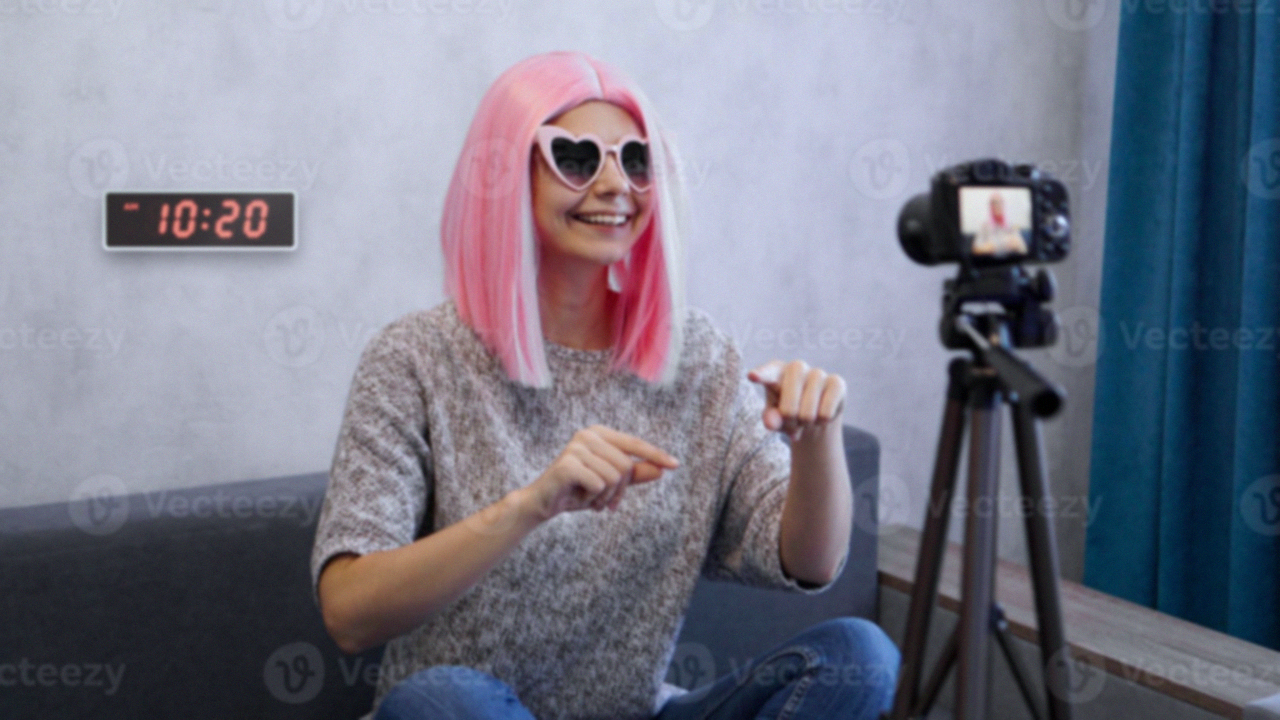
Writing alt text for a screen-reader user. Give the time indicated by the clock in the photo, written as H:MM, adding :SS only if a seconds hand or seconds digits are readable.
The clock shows 10:20
